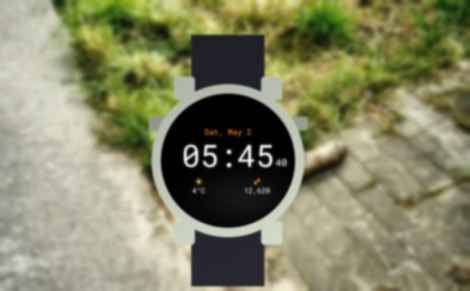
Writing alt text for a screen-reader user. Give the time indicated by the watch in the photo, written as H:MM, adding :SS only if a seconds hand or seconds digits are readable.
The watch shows 5:45
